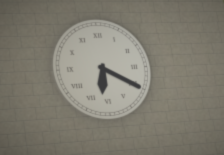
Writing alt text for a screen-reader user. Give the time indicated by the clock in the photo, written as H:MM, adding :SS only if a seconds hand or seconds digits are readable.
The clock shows 6:20
